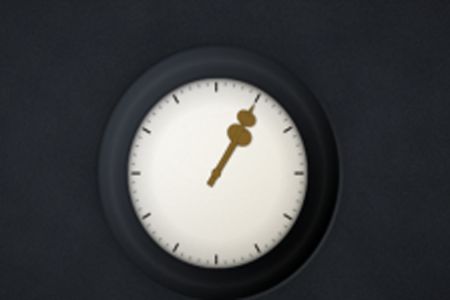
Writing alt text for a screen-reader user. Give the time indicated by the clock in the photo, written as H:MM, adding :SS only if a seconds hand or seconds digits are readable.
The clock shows 1:05
